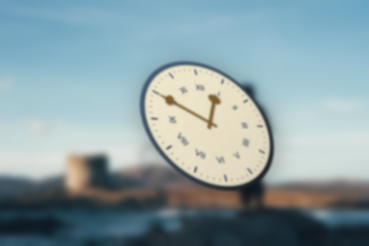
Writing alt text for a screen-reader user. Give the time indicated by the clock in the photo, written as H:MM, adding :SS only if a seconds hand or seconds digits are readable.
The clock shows 12:50
